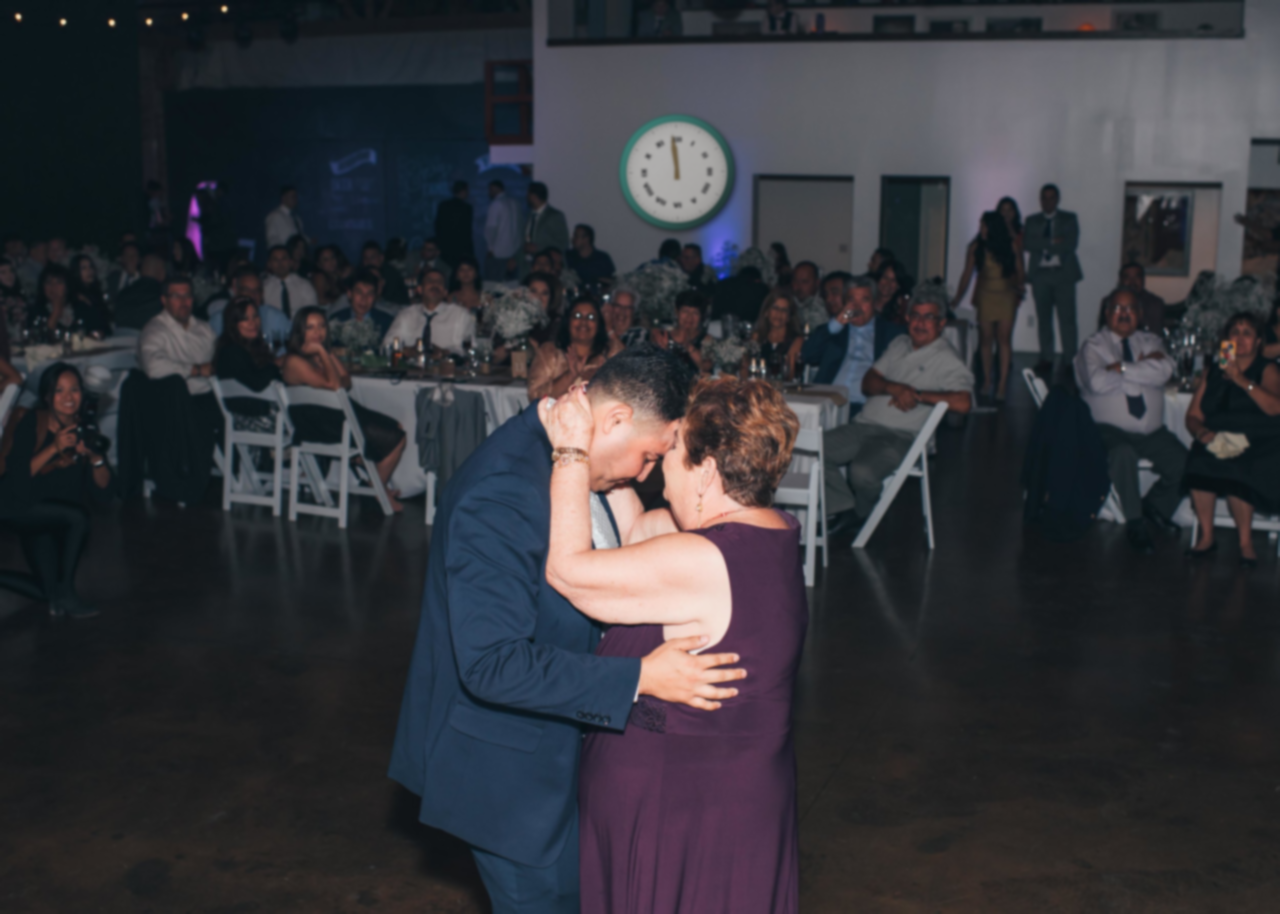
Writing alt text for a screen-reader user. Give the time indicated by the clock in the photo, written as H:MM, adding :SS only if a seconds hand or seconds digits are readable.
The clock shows 11:59
